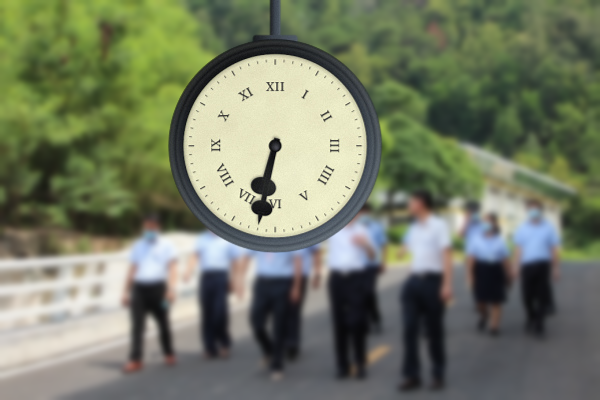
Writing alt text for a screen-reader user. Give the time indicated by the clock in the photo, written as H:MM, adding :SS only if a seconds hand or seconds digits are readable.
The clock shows 6:32
